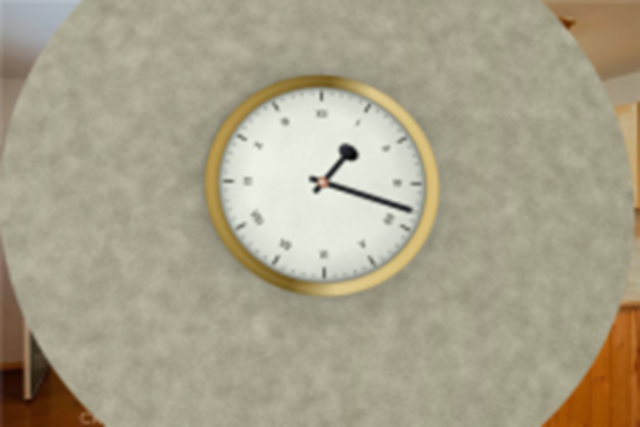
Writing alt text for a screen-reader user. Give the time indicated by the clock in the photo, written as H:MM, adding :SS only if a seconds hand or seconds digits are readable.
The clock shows 1:18
